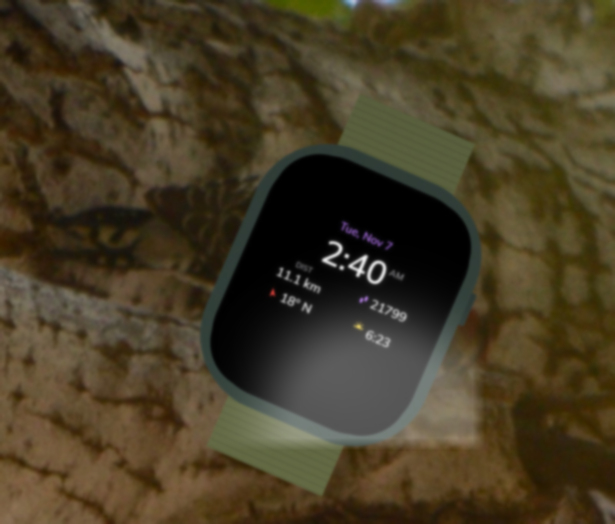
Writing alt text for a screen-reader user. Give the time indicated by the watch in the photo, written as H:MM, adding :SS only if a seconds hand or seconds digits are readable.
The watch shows 2:40
